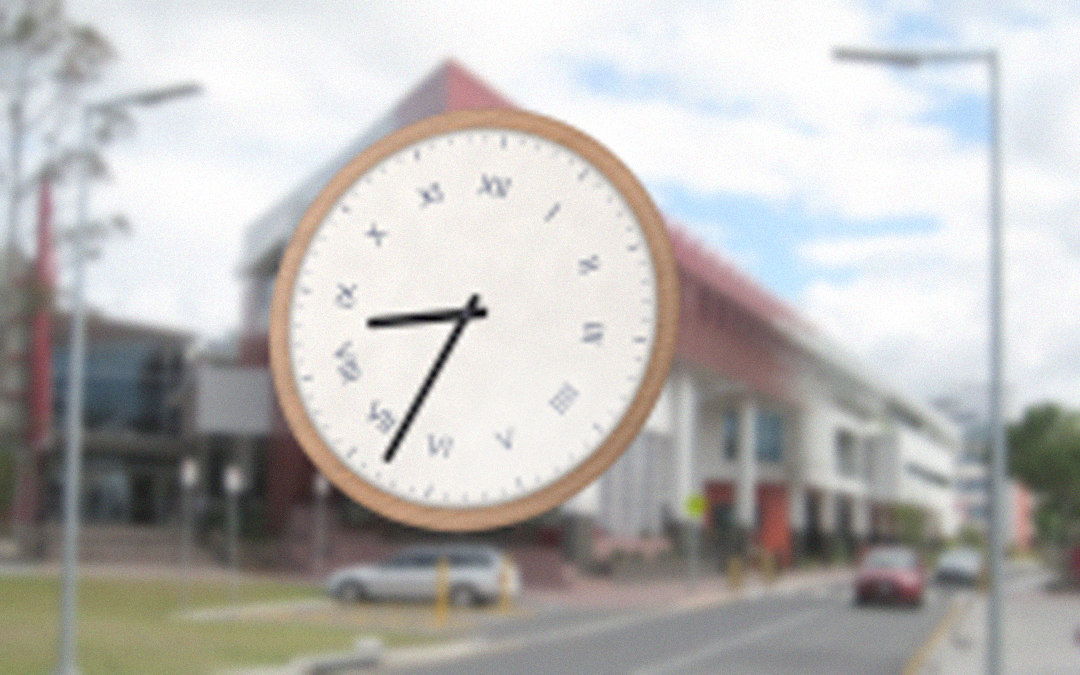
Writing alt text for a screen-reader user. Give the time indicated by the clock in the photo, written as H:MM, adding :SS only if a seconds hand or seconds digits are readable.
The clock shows 8:33
